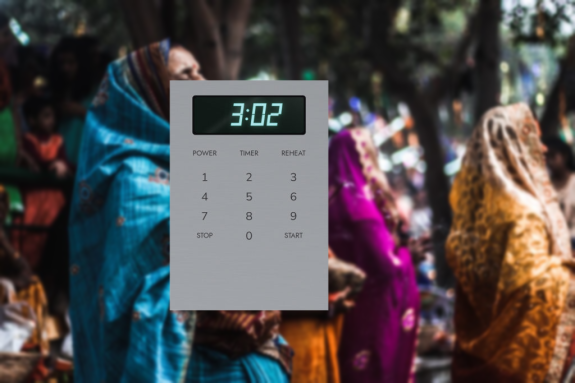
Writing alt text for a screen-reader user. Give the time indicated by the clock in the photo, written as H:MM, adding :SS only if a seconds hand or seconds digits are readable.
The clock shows 3:02
